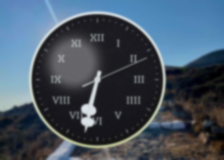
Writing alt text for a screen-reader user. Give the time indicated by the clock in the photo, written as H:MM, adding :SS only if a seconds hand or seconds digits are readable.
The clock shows 6:32:11
